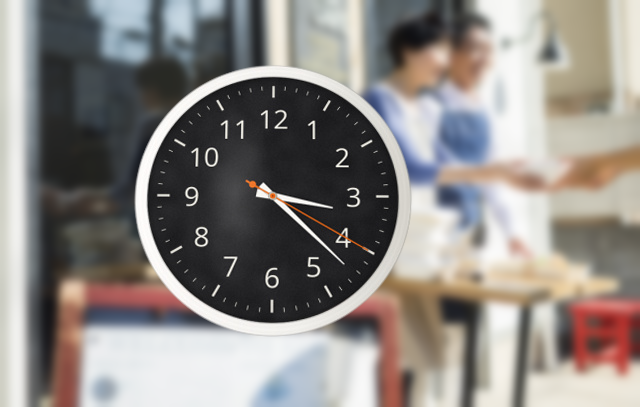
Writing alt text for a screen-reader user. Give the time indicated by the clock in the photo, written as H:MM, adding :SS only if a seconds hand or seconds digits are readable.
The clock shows 3:22:20
